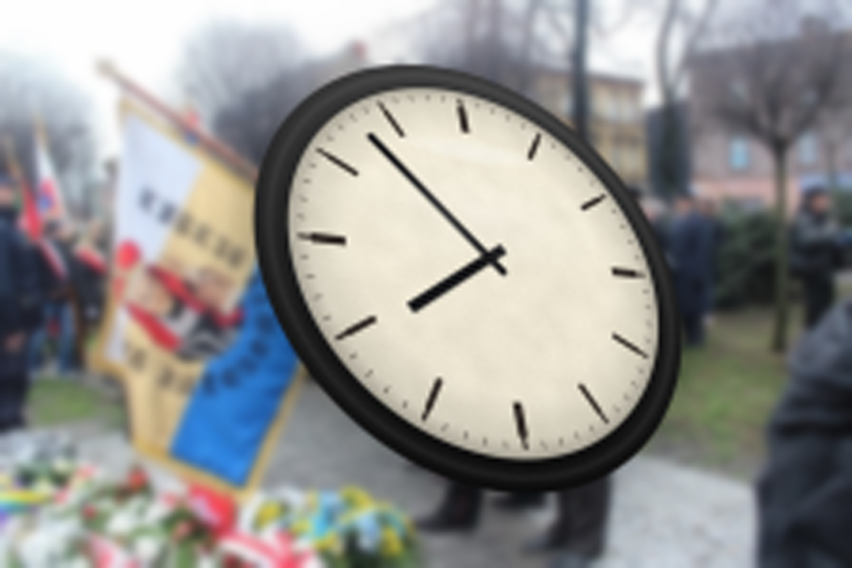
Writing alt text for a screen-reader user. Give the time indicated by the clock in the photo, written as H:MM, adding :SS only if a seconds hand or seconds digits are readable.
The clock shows 7:53
